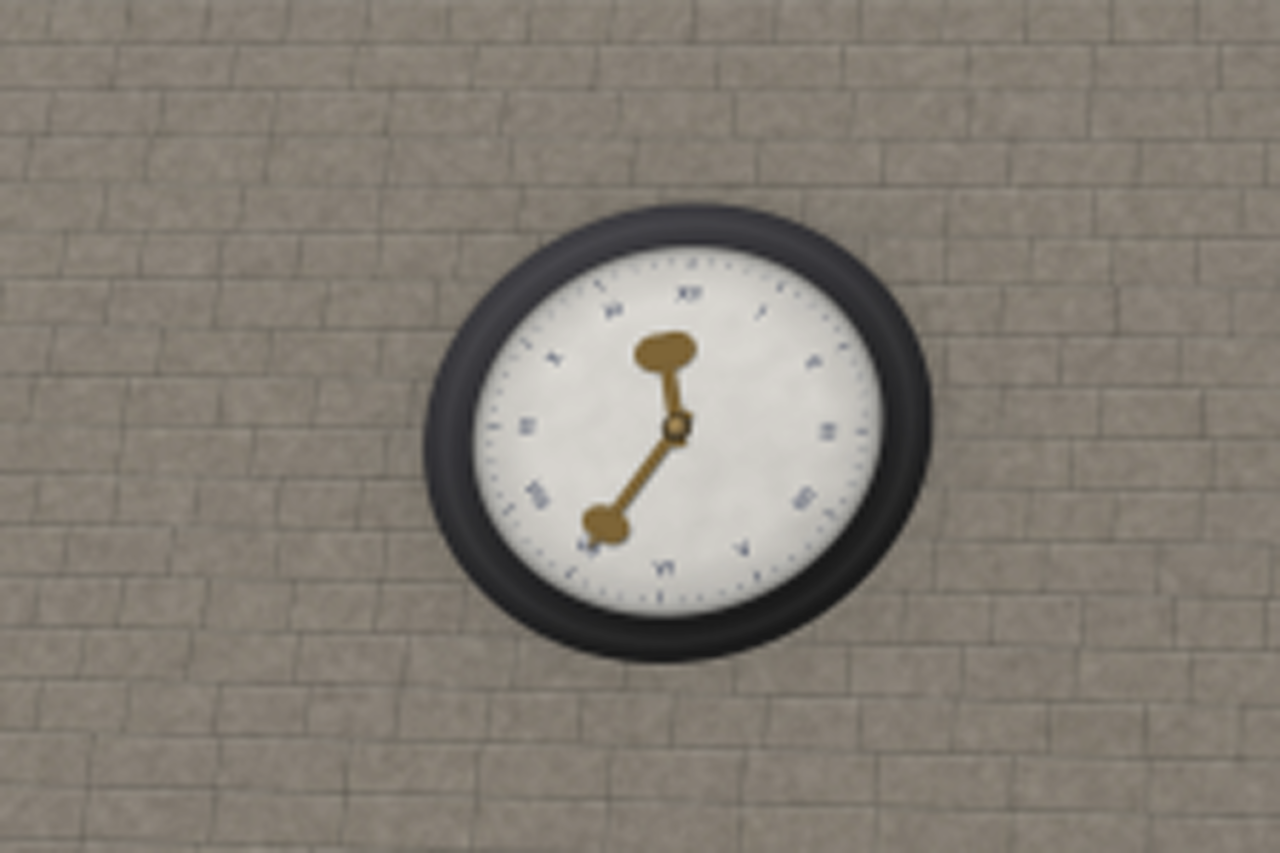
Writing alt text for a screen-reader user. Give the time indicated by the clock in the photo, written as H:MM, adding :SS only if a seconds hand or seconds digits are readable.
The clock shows 11:35
